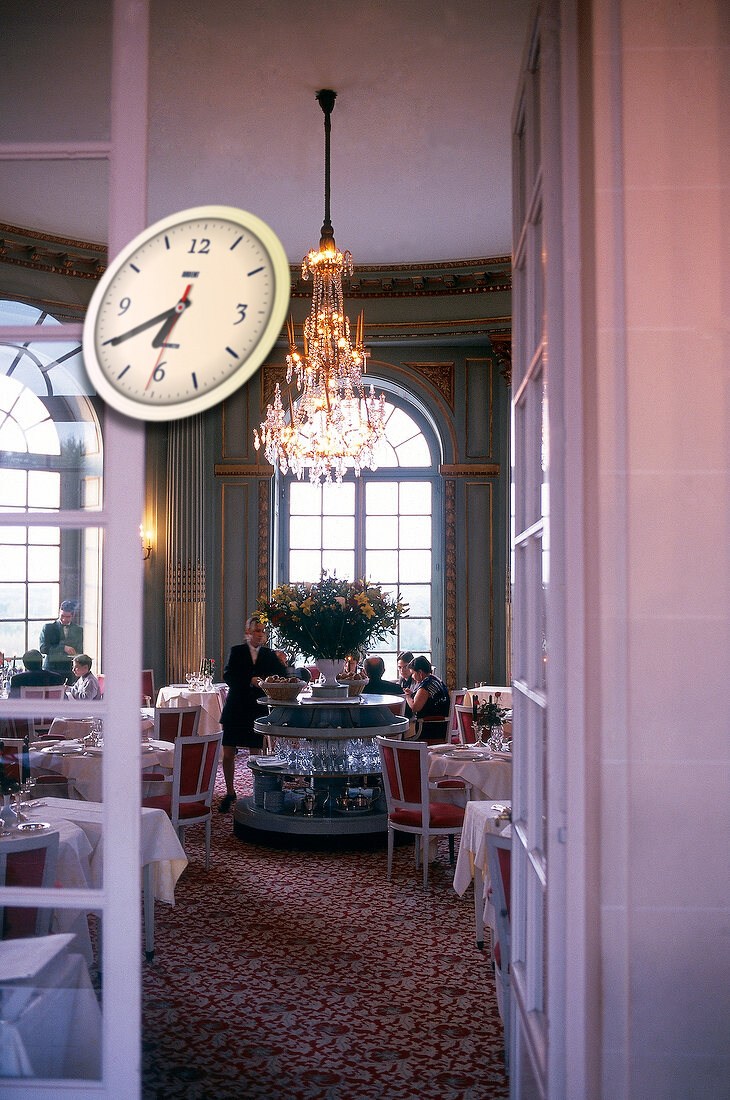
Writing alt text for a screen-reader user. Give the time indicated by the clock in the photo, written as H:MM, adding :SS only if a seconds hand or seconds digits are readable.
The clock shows 6:39:31
